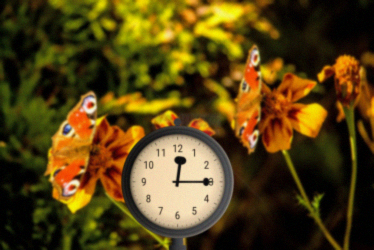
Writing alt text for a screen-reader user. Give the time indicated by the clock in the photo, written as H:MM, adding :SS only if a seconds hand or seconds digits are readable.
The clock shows 12:15
